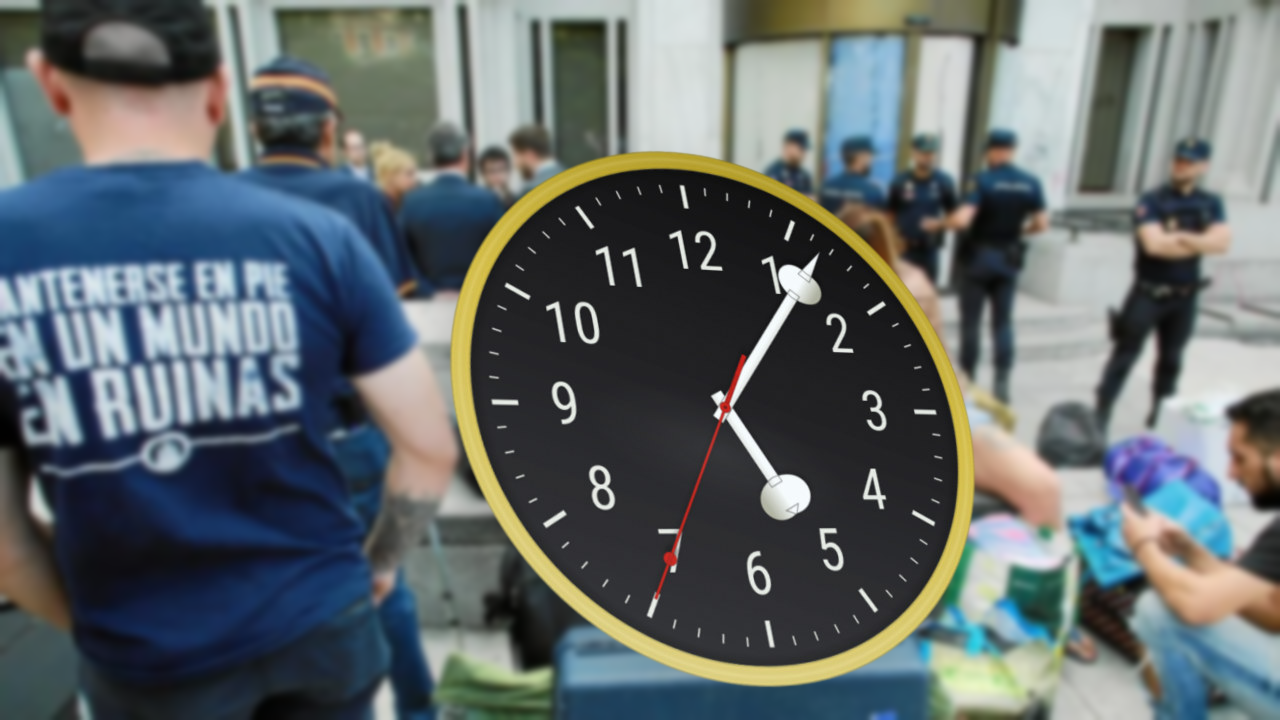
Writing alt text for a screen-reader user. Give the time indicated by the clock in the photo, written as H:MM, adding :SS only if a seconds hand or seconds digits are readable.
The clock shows 5:06:35
